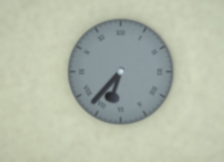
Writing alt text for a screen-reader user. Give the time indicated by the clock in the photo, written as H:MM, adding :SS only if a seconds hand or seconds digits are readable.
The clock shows 6:37
